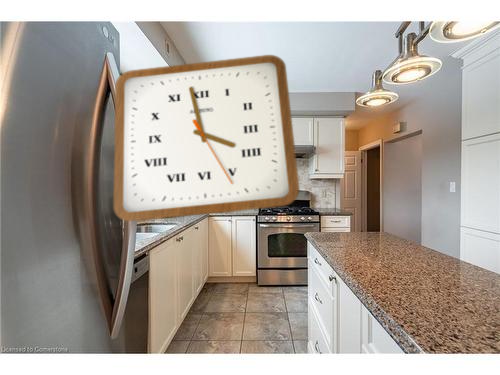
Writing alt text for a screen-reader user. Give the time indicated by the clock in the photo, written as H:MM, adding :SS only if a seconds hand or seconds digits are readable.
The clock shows 3:58:26
